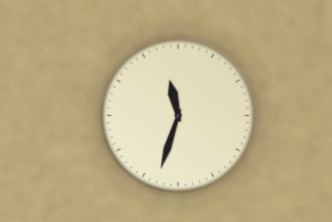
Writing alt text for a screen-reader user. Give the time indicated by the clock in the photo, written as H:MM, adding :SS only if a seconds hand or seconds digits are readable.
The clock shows 11:33
